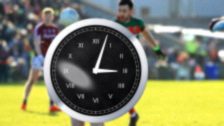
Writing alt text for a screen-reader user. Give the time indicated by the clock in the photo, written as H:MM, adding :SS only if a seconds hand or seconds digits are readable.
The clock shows 3:03
